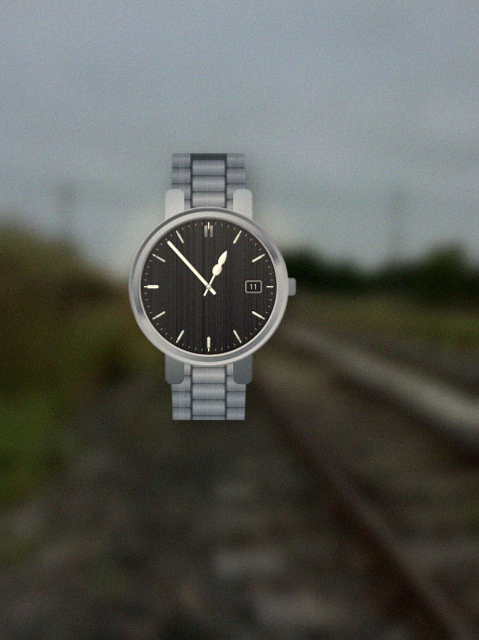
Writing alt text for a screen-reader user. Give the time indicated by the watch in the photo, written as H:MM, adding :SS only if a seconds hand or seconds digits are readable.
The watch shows 12:53
